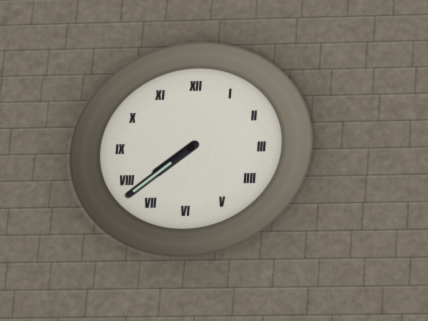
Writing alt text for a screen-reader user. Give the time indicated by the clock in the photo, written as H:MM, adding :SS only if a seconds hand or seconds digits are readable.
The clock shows 7:38
